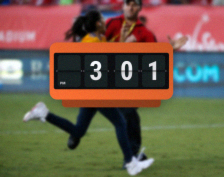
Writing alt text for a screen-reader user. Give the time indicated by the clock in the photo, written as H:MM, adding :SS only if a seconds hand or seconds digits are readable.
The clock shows 3:01
